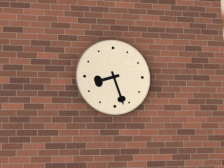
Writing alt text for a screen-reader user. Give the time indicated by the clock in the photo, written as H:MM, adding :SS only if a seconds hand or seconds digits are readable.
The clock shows 8:27
